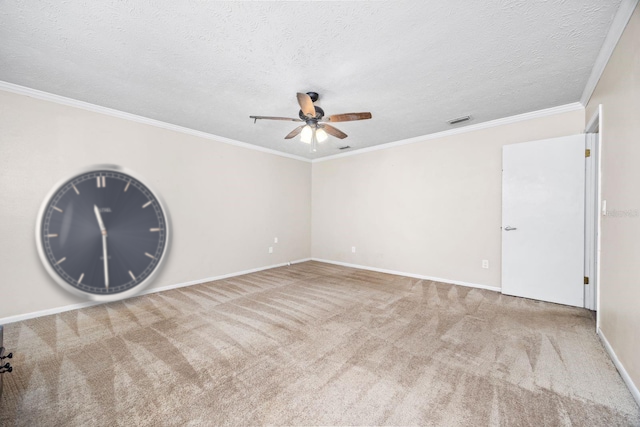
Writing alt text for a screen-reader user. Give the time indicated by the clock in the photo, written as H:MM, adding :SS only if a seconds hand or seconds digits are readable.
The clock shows 11:30
